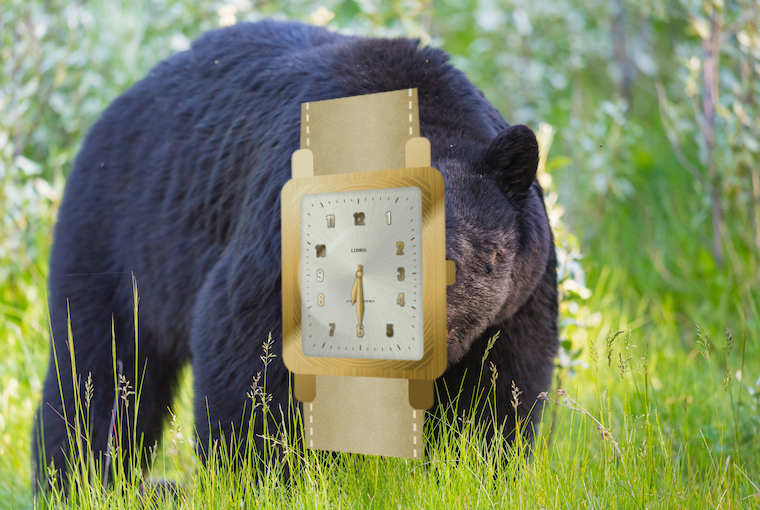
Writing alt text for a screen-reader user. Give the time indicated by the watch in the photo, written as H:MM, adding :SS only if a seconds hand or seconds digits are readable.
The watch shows 6:30
